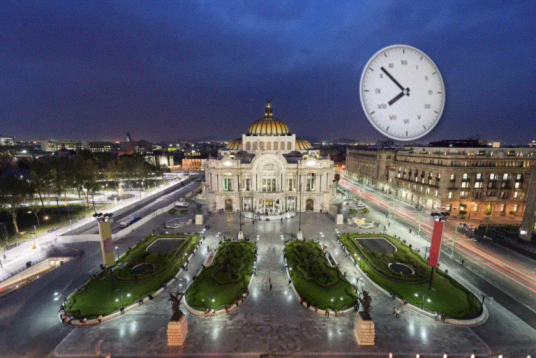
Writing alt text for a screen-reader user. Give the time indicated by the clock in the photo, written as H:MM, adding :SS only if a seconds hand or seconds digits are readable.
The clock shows 7:52
